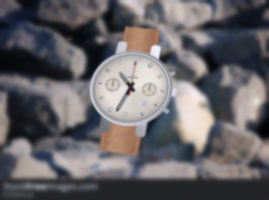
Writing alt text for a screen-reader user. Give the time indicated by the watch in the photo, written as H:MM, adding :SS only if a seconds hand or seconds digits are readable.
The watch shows 10:33
